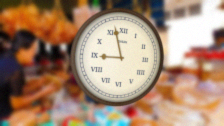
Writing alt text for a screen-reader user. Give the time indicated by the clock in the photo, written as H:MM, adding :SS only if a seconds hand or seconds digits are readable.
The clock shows 8:57
